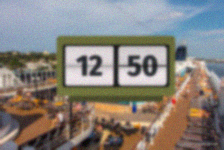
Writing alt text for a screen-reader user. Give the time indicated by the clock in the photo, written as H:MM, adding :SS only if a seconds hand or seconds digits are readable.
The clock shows 12:50
